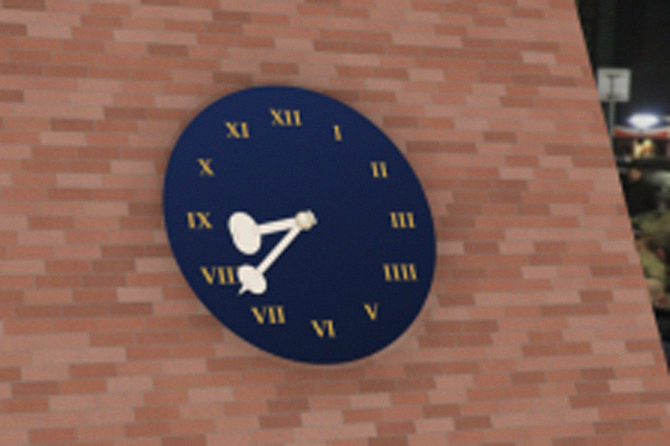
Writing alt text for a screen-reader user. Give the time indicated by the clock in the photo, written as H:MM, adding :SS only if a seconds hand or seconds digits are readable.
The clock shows 8:38
